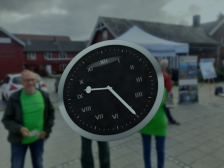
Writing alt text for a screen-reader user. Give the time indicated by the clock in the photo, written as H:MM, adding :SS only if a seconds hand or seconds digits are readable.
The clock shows 9:25
